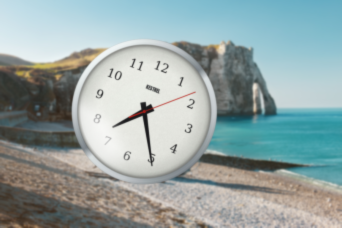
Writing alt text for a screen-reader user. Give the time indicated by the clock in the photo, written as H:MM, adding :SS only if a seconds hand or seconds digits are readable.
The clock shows 7:25:08
